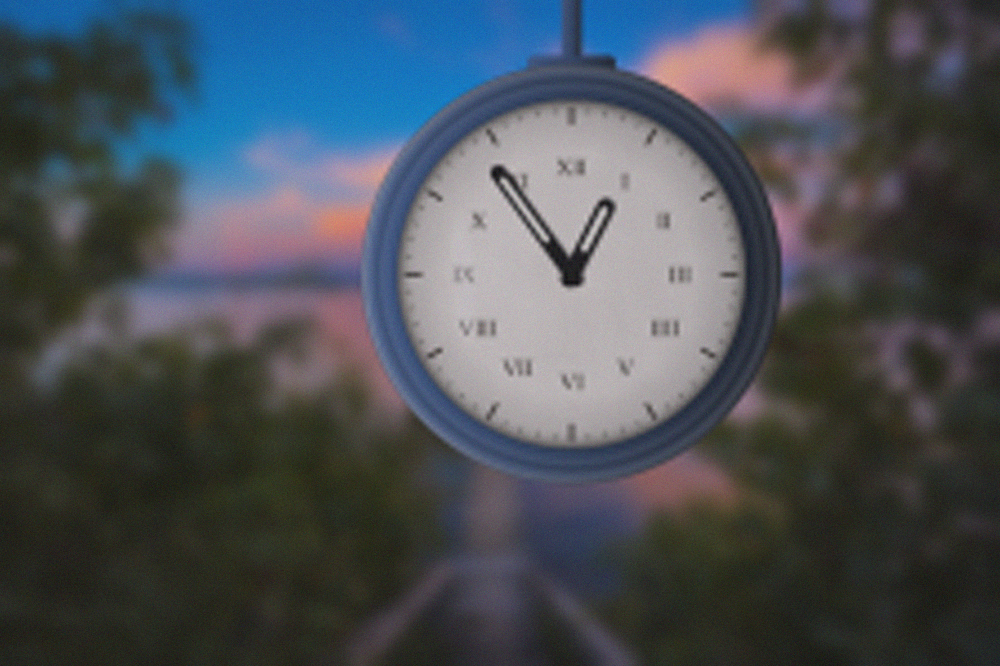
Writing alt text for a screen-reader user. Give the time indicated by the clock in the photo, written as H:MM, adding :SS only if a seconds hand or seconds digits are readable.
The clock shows 12:54
